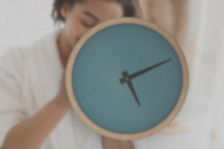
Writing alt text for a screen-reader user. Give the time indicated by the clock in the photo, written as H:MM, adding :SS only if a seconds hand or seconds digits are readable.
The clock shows 5:11
